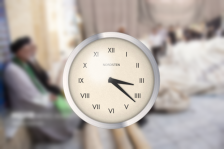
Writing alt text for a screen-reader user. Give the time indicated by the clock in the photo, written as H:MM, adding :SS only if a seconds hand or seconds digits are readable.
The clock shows 3:22
